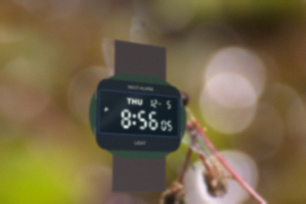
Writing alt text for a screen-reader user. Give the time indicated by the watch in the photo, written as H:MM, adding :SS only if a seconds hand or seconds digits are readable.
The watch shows 8:56
